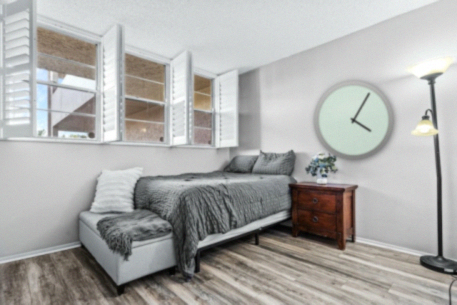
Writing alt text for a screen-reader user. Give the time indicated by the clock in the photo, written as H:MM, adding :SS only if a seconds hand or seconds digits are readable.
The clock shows 4:05
